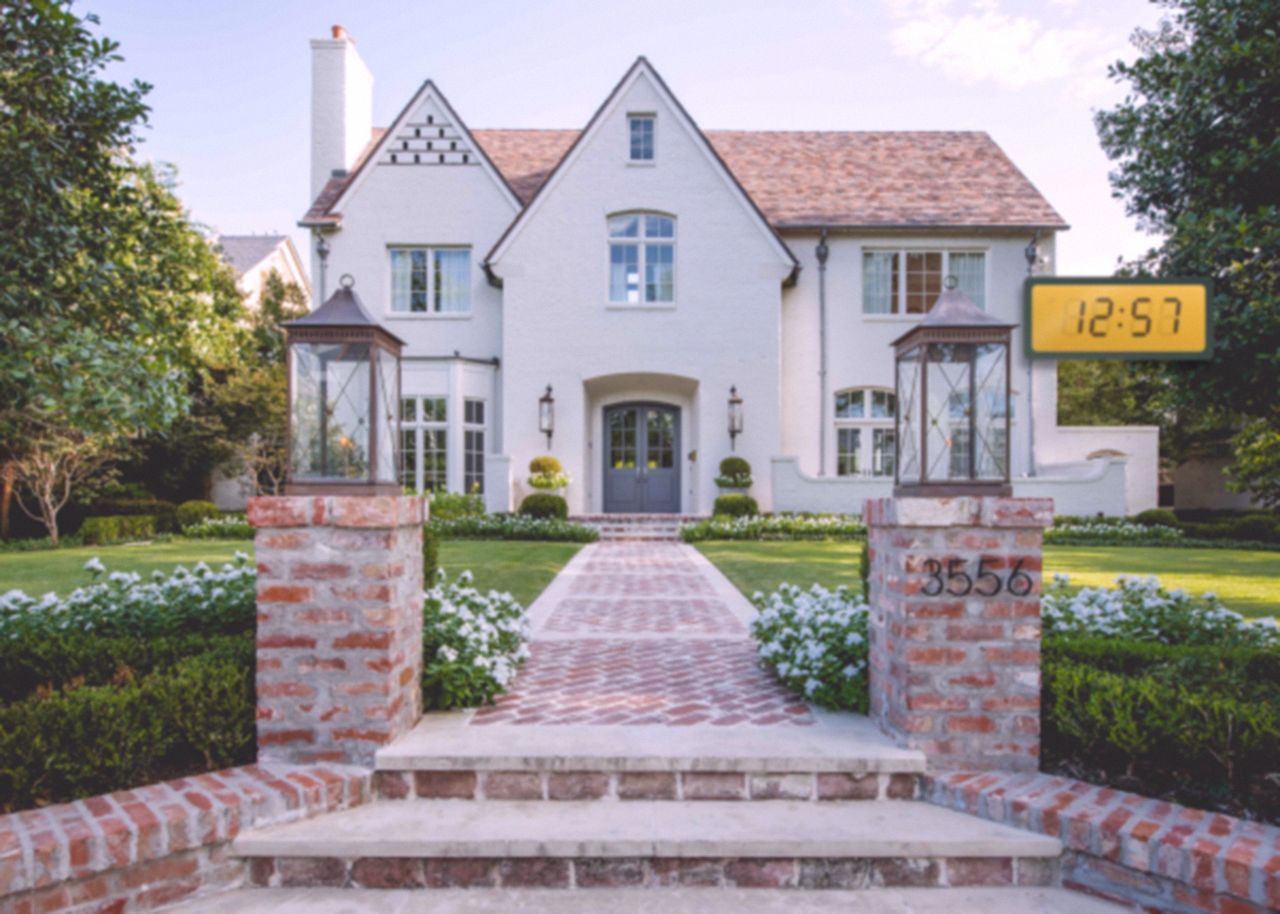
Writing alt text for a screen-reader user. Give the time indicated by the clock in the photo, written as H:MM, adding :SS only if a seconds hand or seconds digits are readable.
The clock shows 12:57
